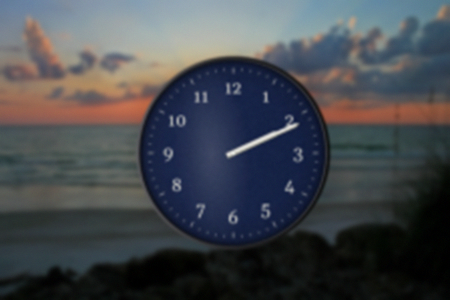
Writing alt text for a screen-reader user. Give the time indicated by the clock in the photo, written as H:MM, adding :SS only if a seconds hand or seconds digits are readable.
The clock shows 2:11
